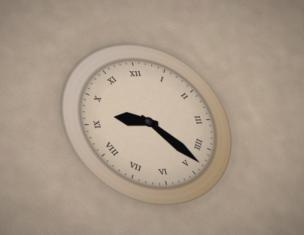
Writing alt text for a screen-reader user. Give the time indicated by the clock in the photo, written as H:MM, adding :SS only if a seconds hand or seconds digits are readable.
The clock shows 9:23
